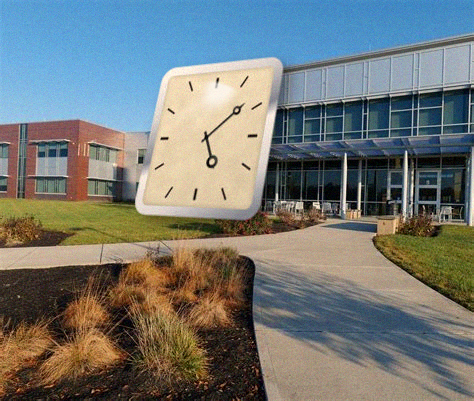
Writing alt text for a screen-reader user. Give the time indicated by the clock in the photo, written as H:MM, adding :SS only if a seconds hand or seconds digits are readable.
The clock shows 5:08
